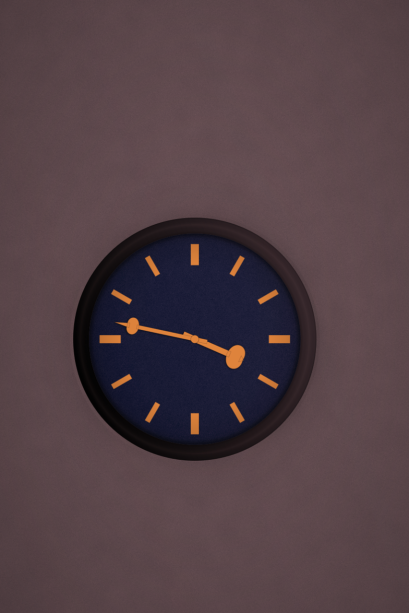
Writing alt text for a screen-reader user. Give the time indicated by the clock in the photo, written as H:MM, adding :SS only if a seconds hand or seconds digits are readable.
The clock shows 3:47
